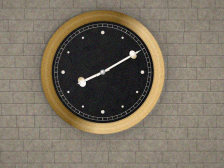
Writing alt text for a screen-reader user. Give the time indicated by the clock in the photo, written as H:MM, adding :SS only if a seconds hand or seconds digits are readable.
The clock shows 8:10
